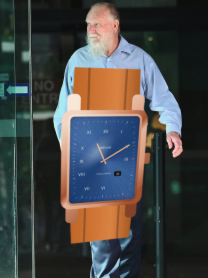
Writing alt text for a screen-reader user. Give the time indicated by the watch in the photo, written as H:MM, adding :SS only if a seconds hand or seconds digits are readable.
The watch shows 11:10
